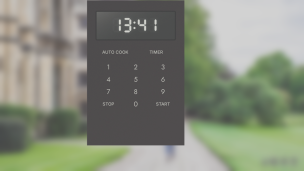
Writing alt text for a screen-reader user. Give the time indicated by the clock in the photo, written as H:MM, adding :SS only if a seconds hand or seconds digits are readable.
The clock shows 13:41
